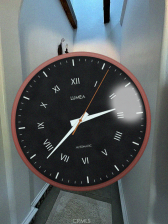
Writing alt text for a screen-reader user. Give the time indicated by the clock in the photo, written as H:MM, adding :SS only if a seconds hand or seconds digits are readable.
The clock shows 2:38:06
